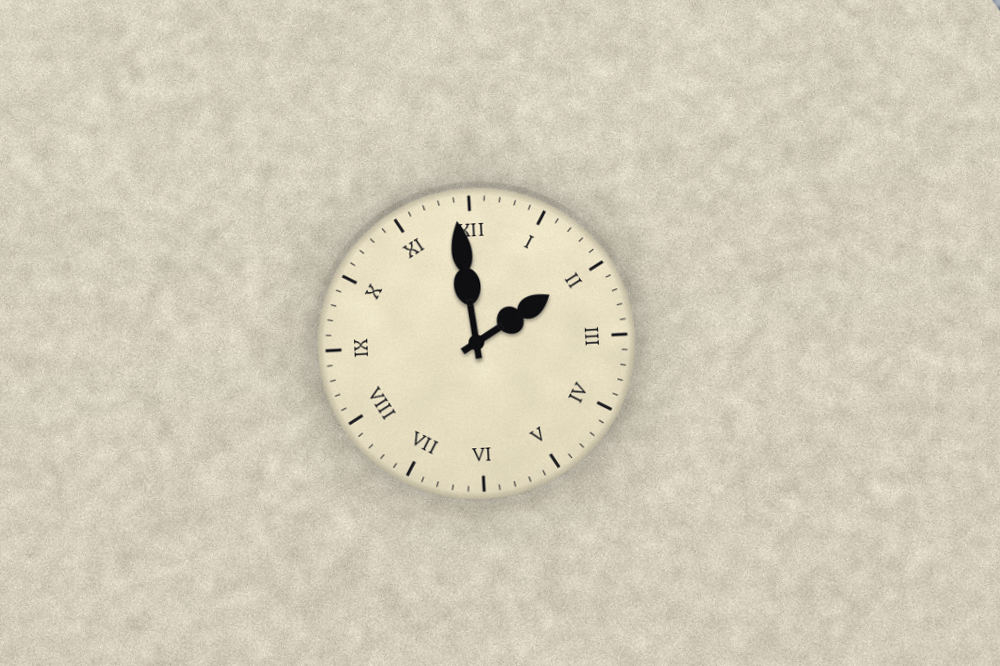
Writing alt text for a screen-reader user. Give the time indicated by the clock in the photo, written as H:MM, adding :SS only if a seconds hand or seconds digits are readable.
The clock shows 1:59
